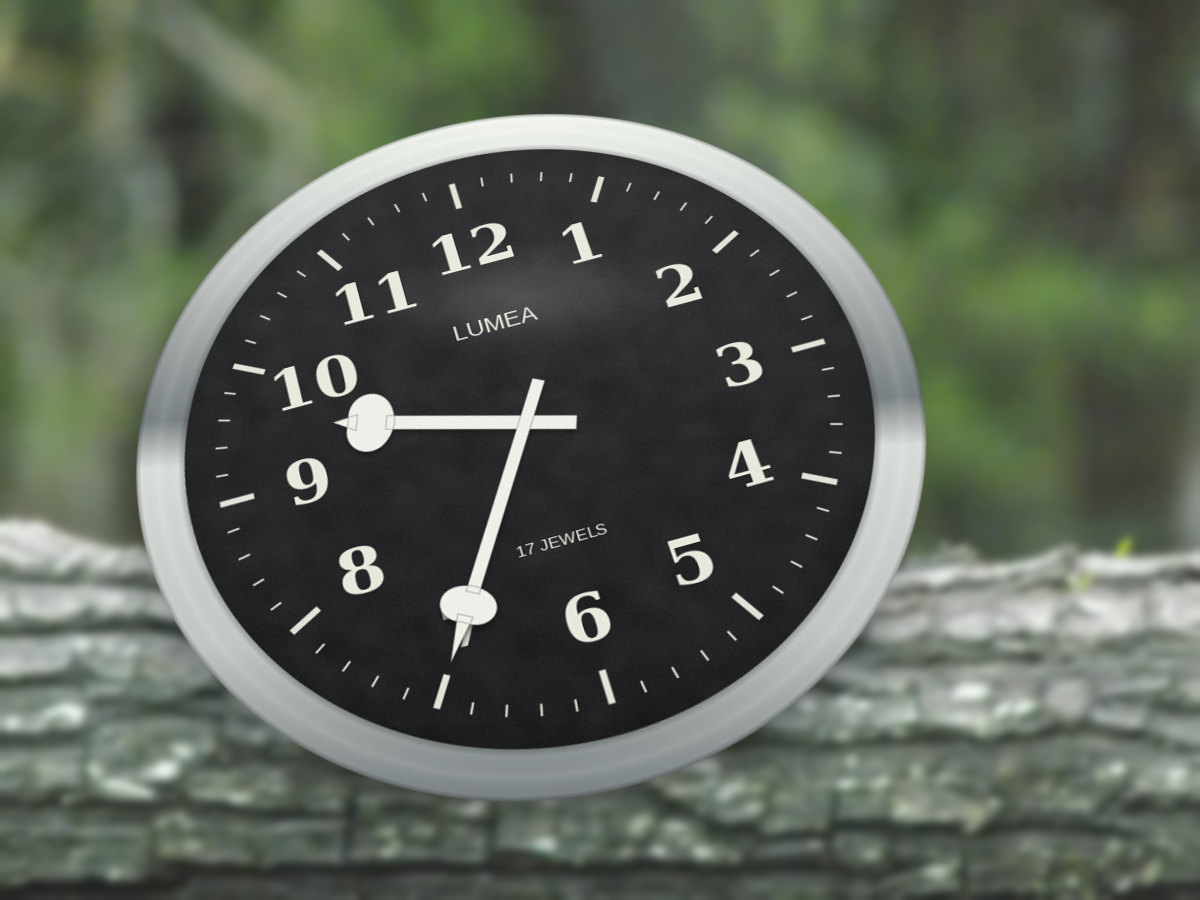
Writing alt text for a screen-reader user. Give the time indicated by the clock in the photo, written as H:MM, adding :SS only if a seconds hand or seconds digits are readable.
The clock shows 9:35
